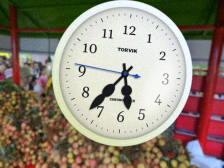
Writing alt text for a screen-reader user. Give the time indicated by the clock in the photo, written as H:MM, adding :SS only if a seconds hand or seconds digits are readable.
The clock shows 5:36:46
